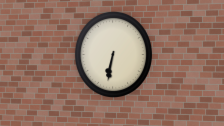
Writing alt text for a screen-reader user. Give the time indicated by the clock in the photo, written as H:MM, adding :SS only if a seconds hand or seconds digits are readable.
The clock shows 6:32
